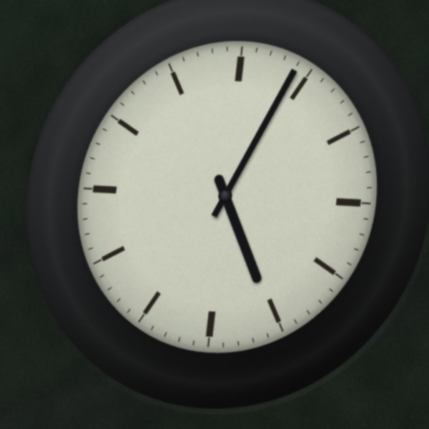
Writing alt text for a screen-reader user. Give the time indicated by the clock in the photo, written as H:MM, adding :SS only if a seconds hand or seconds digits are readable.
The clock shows 5:04
